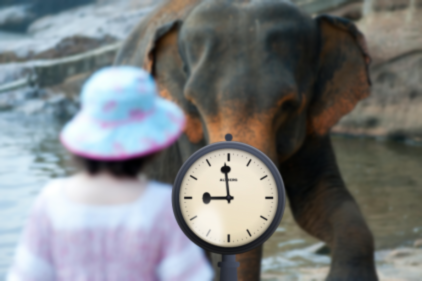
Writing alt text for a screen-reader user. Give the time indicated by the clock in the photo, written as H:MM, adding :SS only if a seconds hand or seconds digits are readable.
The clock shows 8:59
